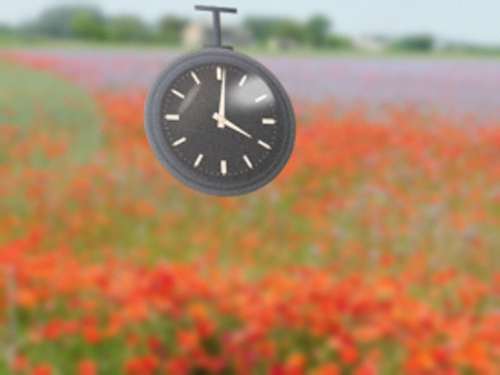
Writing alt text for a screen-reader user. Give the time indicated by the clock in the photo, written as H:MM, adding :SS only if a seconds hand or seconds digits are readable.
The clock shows 4:01
